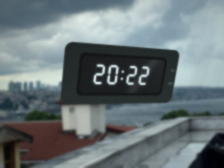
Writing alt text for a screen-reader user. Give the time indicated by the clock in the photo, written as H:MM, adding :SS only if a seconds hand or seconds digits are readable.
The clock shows 20:22
